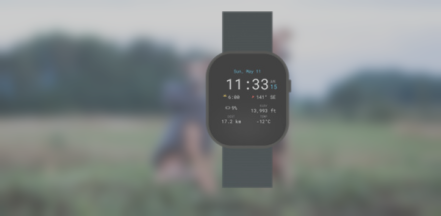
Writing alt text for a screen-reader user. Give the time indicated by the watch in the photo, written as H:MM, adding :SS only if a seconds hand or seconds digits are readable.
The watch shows 11:33
